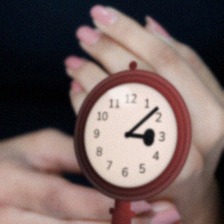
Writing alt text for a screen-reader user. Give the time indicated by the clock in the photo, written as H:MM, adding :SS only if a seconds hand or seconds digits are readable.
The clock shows 3:08
